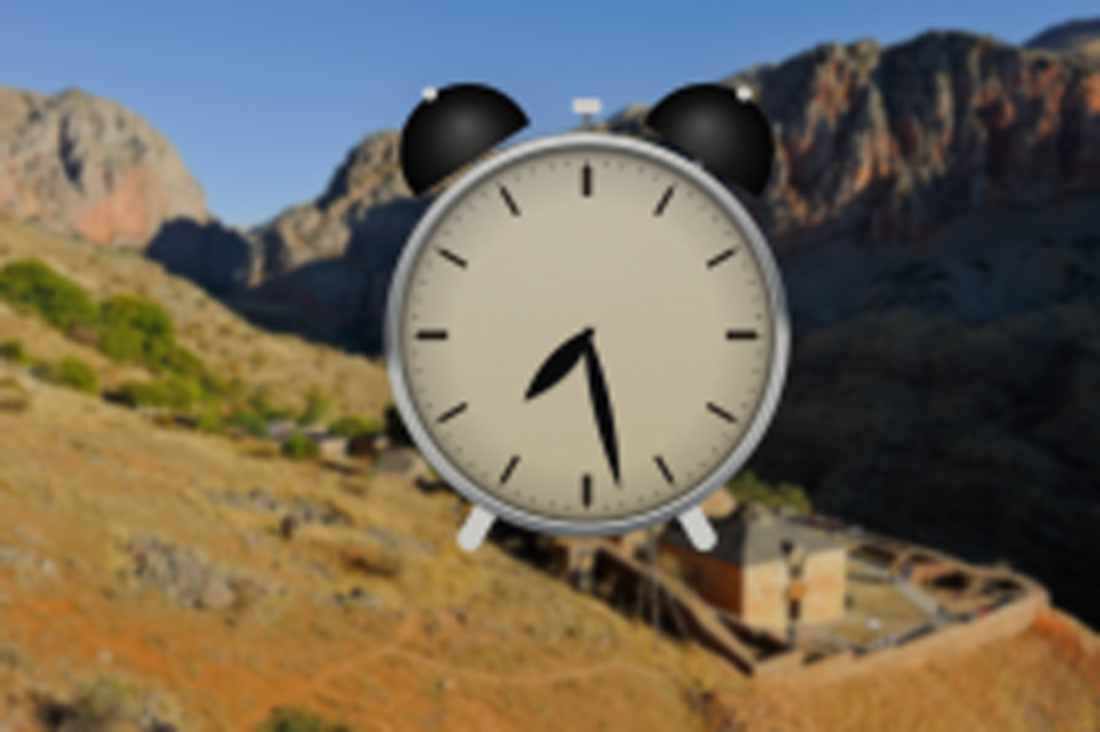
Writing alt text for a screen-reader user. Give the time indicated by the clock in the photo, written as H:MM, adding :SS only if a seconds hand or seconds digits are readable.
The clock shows 7:28
